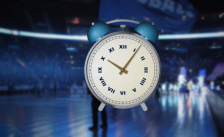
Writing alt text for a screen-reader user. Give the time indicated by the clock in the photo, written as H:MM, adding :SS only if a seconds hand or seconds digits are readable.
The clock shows 10:06
